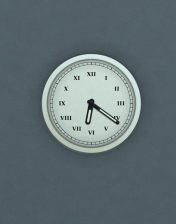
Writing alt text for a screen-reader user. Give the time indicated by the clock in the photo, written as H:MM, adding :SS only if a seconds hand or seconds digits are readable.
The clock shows 6:21
